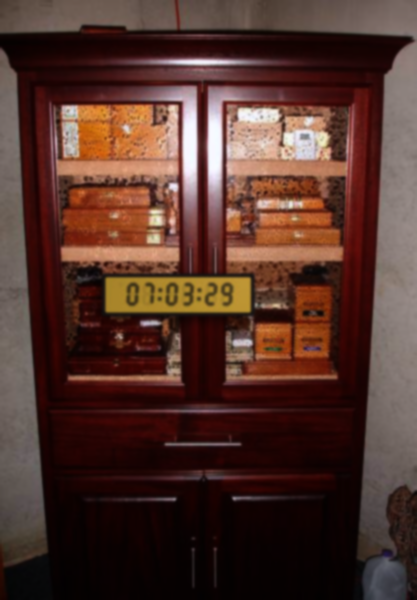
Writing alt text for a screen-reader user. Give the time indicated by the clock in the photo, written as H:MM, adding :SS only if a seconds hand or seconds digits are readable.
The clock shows 7:03:29
